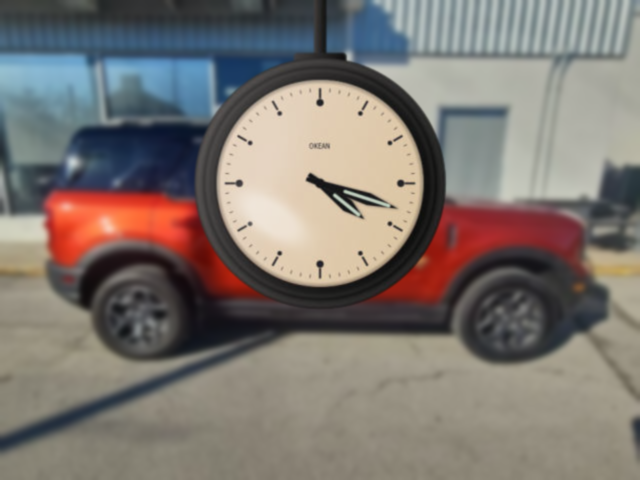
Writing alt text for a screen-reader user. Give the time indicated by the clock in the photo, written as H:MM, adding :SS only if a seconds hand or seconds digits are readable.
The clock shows 4:18
